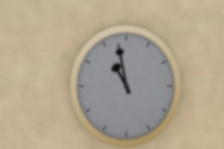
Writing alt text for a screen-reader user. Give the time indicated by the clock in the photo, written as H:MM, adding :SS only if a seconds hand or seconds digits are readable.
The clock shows 10:58
